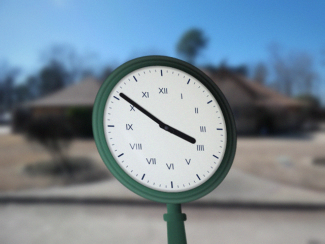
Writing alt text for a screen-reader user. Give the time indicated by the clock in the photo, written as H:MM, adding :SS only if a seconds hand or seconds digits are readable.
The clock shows 3:51
